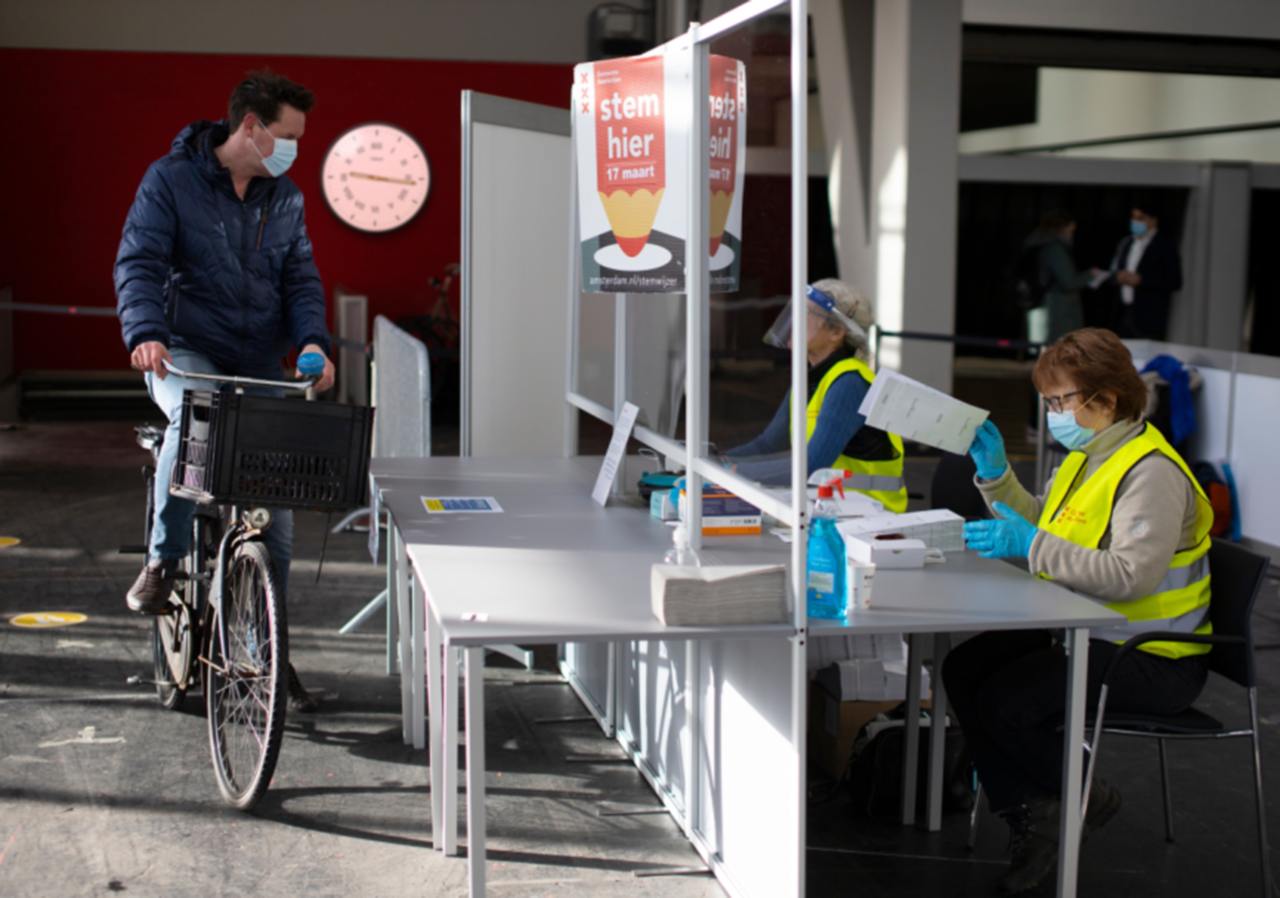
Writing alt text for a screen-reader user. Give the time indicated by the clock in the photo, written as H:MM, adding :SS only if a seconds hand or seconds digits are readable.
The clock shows 9:16
